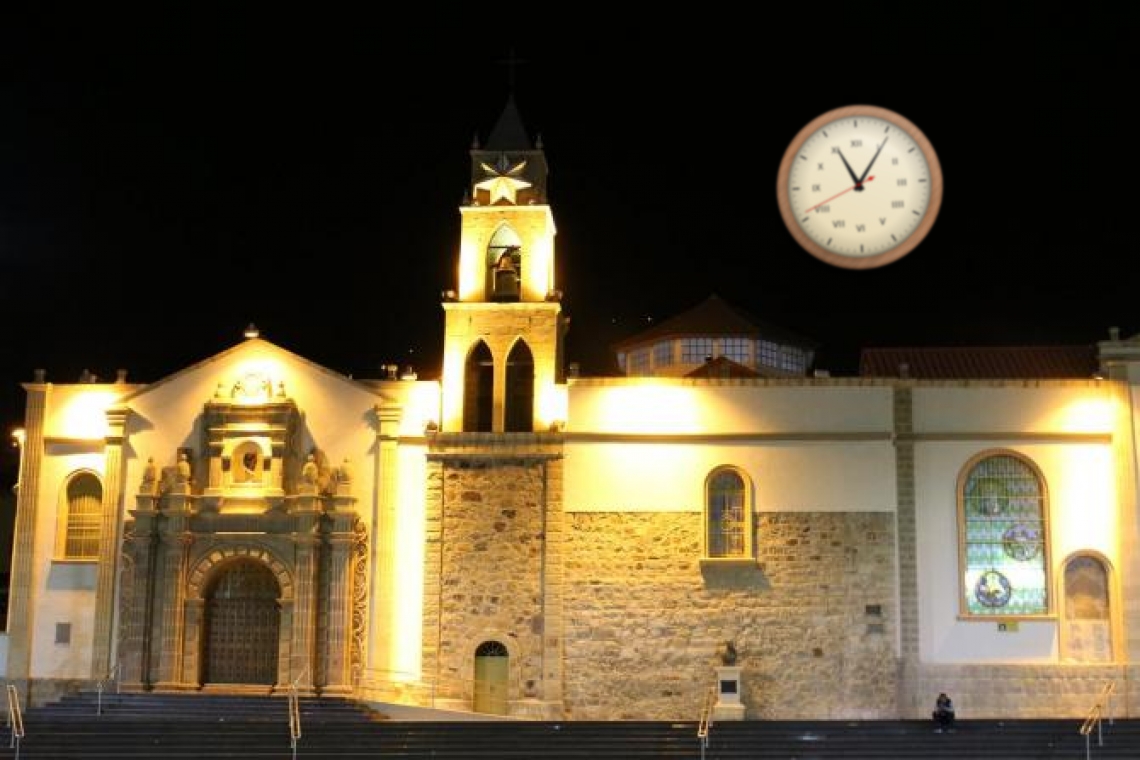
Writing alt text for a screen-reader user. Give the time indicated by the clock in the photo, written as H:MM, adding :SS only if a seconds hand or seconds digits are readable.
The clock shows 11:05:41
